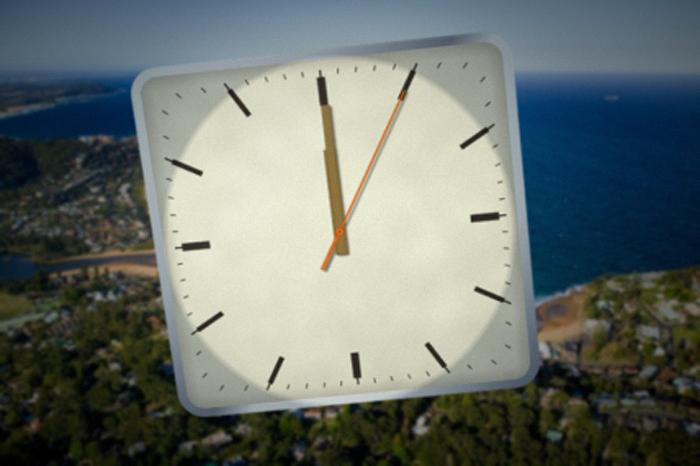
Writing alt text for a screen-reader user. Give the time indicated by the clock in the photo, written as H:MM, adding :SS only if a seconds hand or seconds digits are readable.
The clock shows 12:00:05
